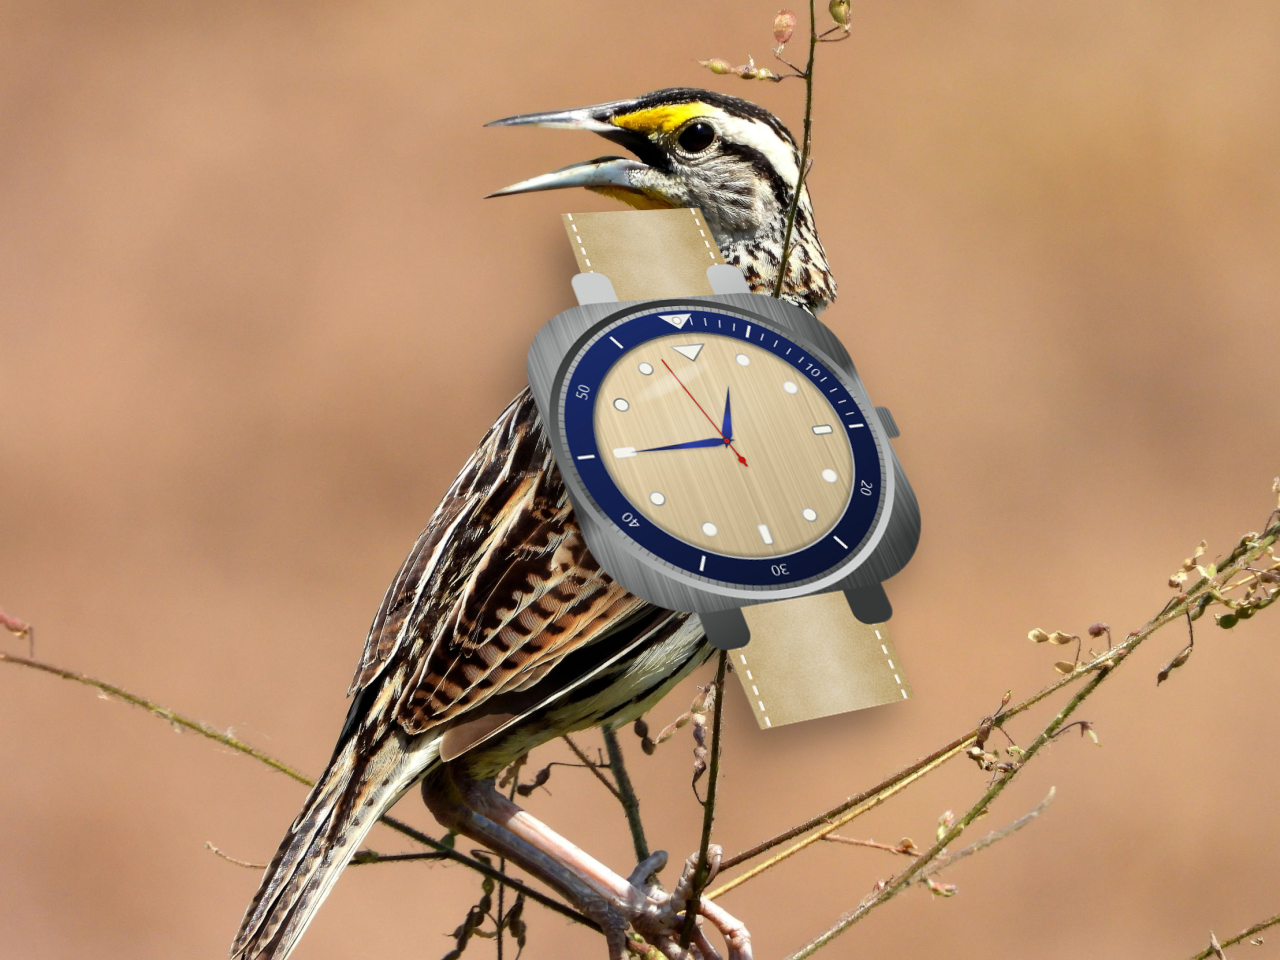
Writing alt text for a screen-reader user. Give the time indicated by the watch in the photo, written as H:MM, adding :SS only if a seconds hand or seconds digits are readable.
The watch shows 12:44:57
